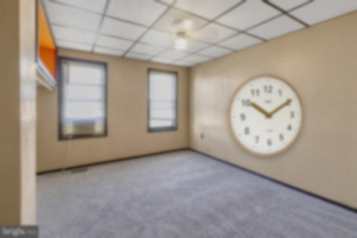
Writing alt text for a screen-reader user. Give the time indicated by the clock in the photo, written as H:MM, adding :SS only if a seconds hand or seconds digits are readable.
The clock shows 10:10
